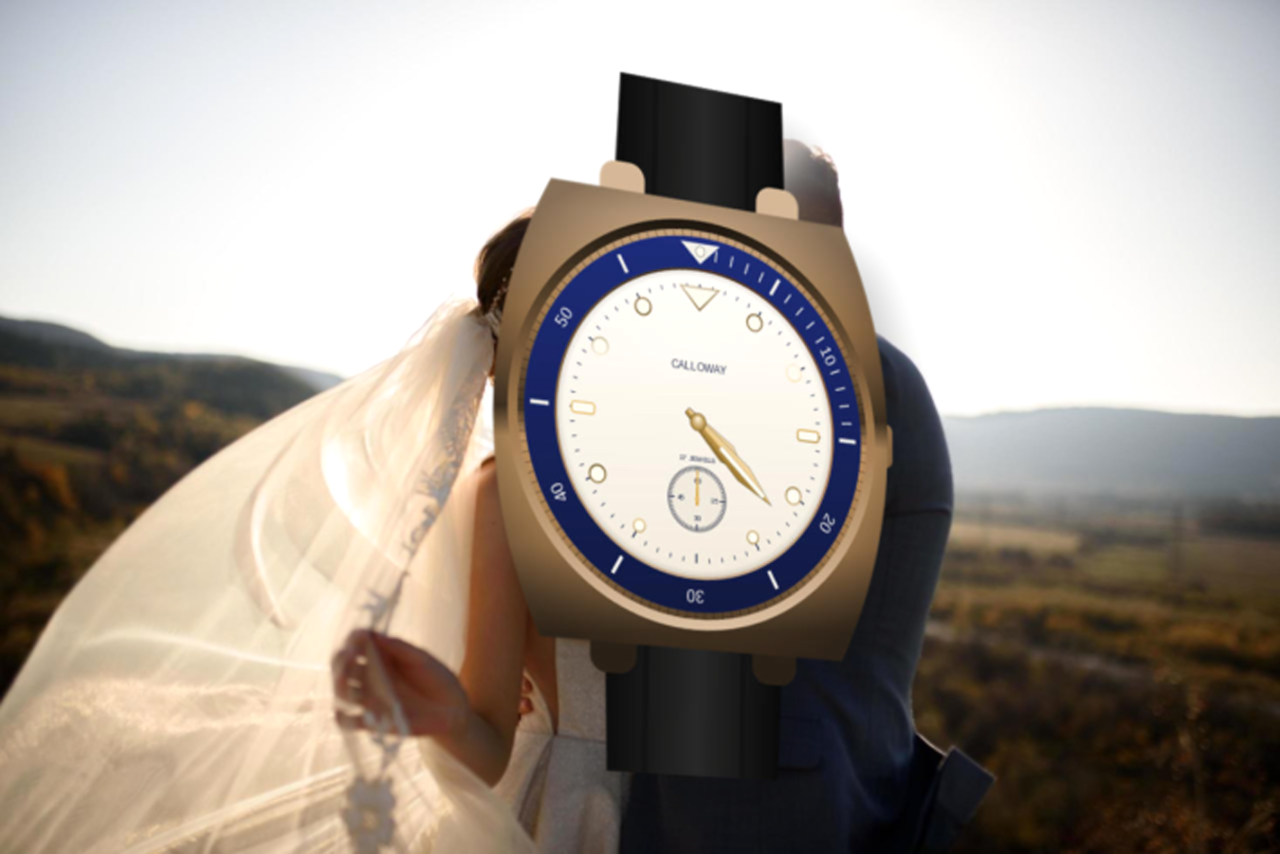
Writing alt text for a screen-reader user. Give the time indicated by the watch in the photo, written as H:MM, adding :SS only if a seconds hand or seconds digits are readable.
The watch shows 4:22
